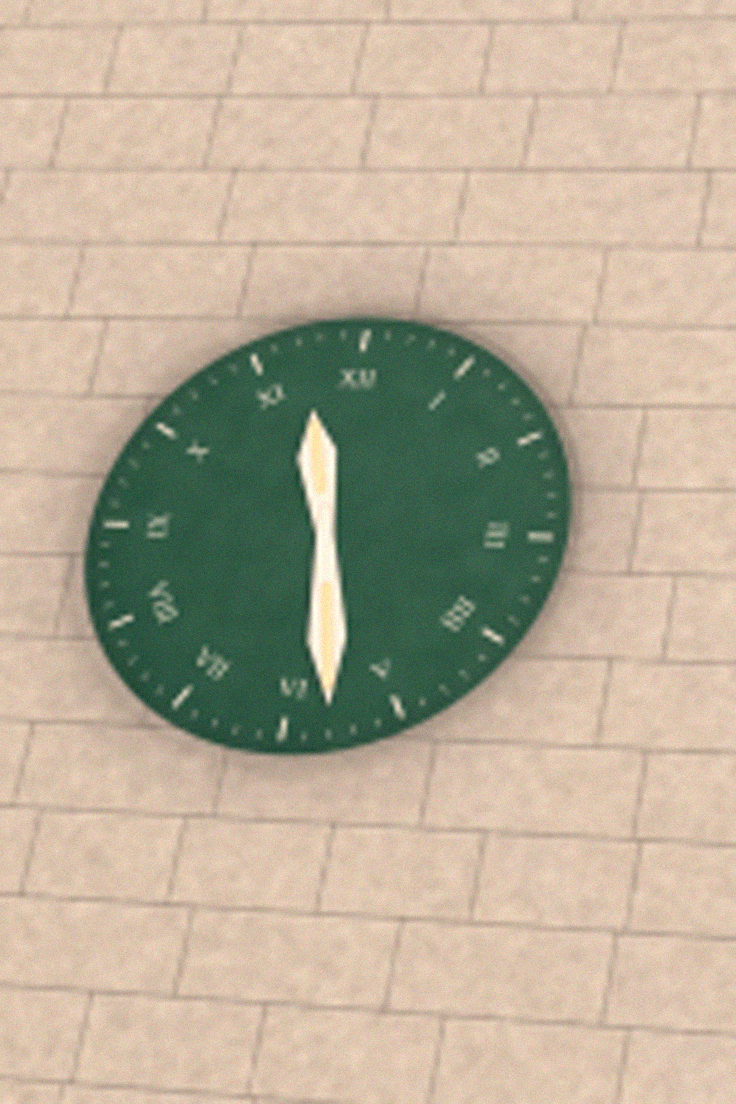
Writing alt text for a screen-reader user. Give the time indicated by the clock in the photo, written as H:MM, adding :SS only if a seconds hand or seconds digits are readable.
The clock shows 11:28
